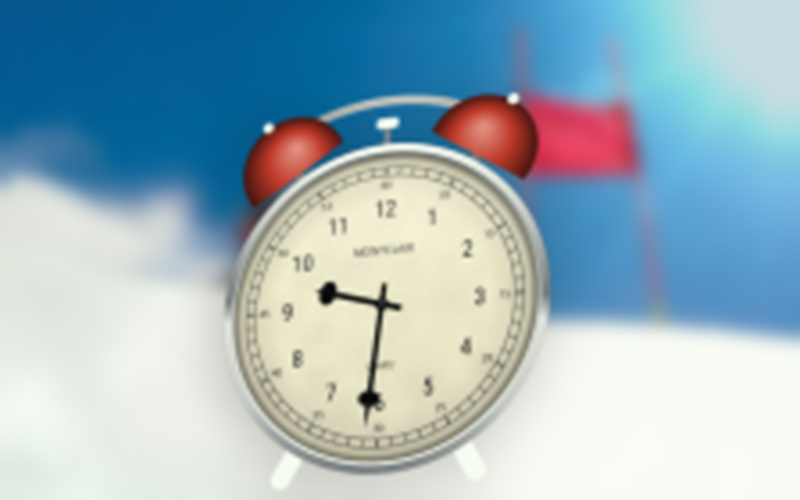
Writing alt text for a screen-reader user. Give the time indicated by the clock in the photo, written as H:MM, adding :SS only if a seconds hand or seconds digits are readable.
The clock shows 9:31
